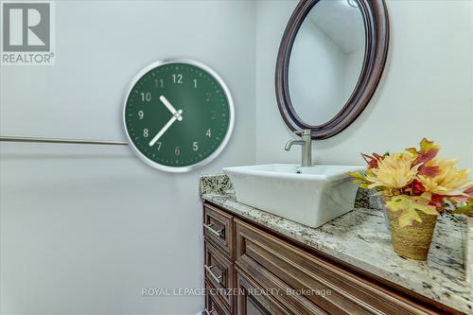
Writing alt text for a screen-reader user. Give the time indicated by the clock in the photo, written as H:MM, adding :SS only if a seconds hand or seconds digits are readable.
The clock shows 10:37
